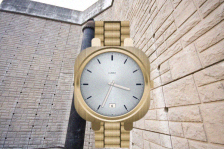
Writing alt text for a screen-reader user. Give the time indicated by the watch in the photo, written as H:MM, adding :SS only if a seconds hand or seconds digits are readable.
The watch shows 3:34
